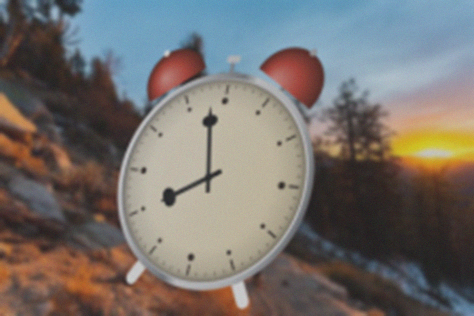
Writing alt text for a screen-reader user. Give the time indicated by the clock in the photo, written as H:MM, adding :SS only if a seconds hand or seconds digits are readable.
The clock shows 7:58
